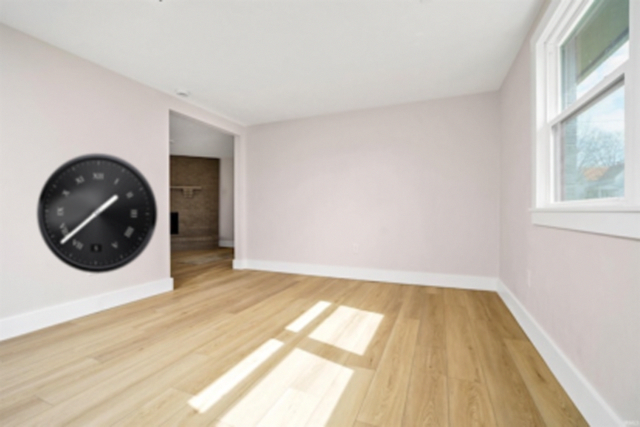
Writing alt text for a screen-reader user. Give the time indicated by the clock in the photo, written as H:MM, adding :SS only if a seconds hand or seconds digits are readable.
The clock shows 1:38
